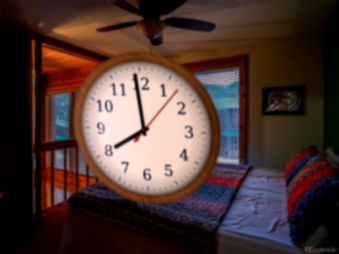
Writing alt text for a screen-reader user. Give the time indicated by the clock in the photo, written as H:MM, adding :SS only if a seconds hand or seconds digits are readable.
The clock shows 7:59:07
